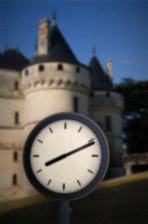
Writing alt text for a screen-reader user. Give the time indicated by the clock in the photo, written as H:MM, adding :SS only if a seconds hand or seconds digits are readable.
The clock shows 8:11
